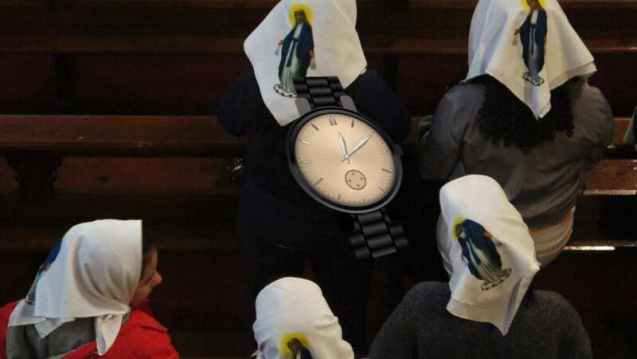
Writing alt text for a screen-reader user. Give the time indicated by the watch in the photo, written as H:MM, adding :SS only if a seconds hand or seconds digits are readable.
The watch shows 12:10
